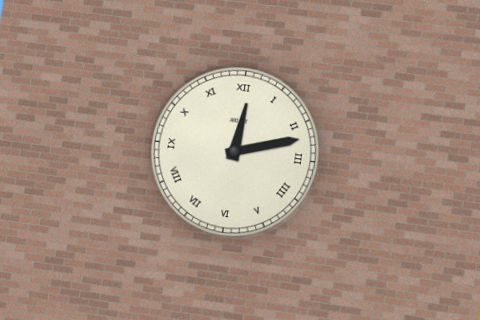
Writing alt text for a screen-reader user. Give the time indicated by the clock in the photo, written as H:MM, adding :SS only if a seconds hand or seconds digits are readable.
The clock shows 12:12
